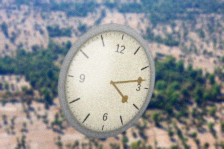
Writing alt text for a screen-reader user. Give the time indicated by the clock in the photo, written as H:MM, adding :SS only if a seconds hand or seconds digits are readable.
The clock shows 4:13
